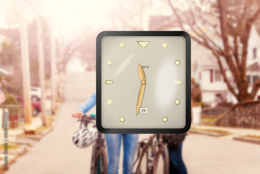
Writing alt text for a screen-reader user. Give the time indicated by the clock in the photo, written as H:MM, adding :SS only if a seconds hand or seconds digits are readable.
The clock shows 11:32
